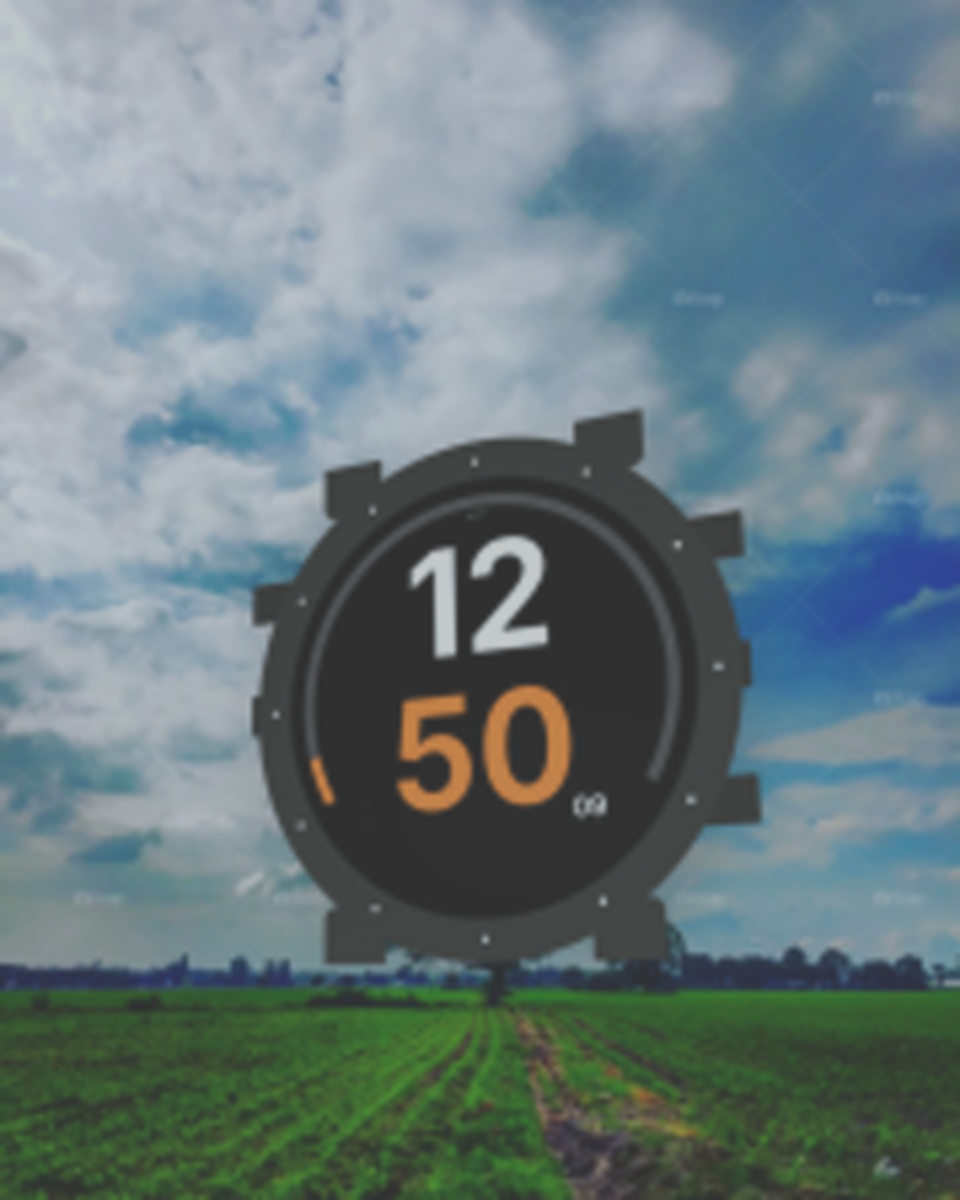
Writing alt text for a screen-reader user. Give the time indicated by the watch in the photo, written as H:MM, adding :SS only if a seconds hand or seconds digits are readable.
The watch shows 12:50
